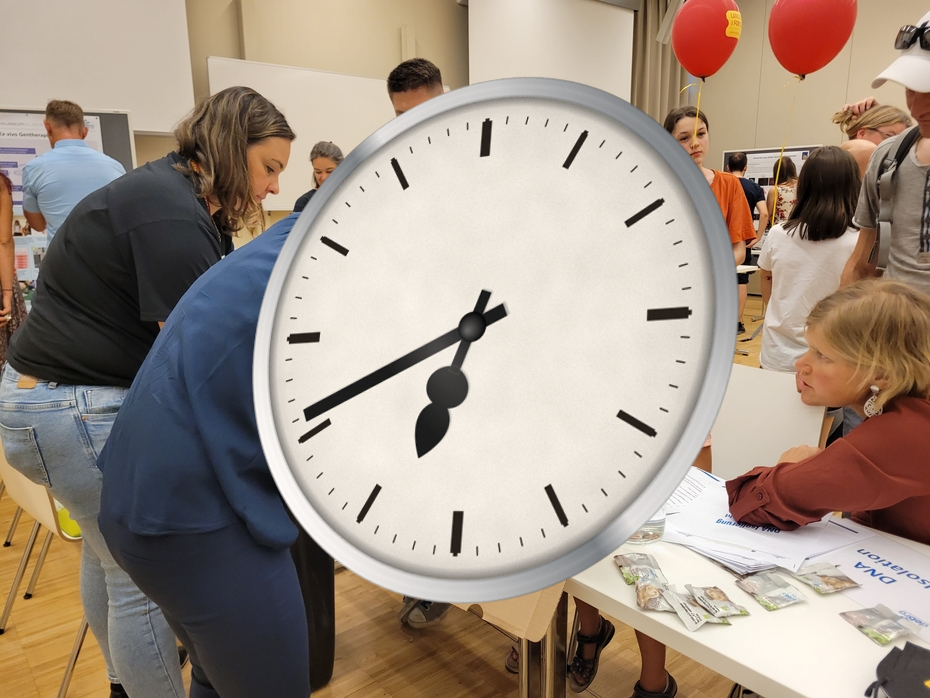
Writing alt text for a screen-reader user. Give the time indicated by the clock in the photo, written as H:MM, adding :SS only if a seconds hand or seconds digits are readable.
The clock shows 6:41
